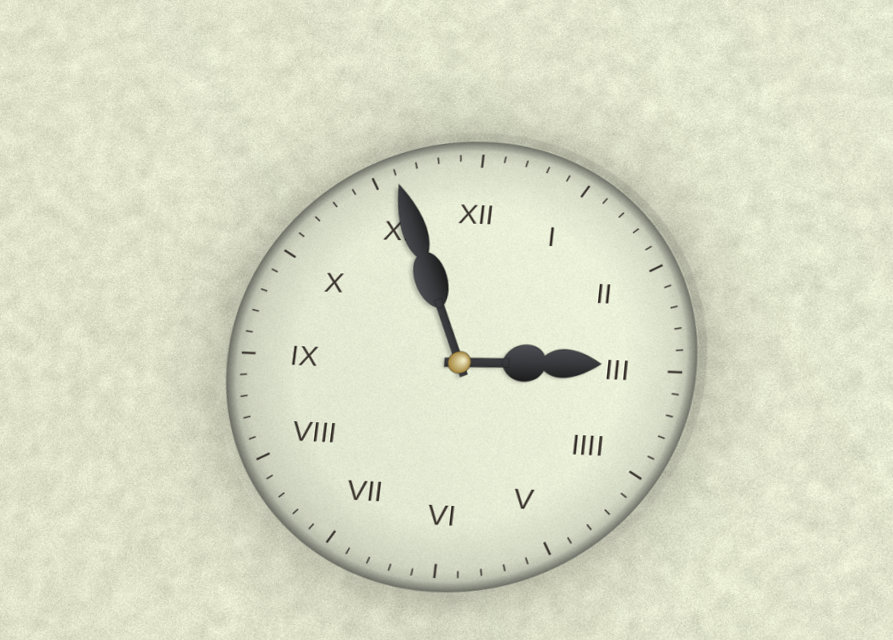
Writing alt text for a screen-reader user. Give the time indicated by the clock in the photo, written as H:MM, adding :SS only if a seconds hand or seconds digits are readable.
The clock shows 2:56
